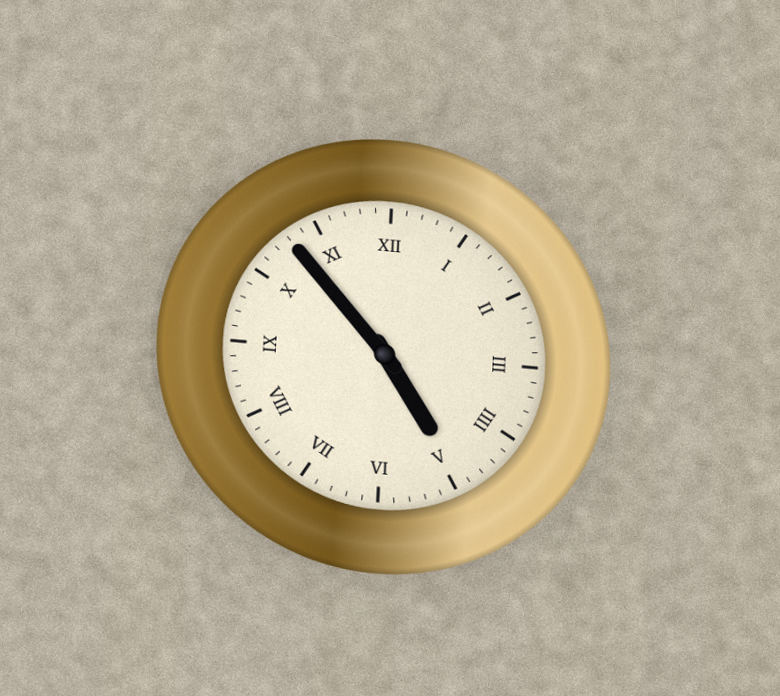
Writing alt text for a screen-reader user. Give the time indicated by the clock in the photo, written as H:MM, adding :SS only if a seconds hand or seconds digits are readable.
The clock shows 4:53
